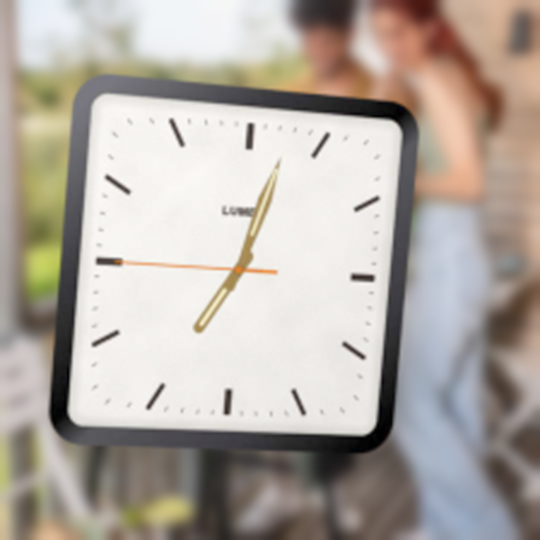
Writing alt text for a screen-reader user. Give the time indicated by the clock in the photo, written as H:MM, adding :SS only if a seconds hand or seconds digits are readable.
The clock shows 7:02:45
